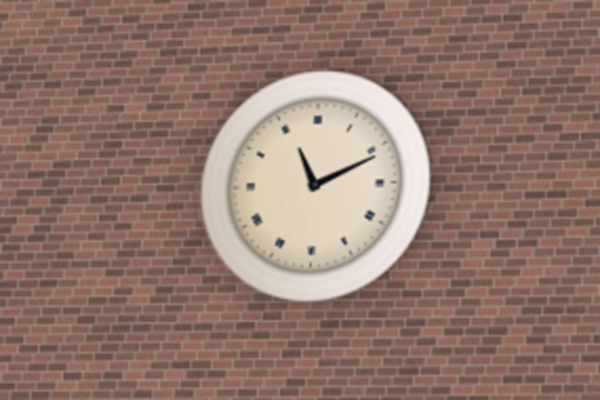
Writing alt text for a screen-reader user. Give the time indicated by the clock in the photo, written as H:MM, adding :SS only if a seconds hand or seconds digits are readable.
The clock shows 11:11
